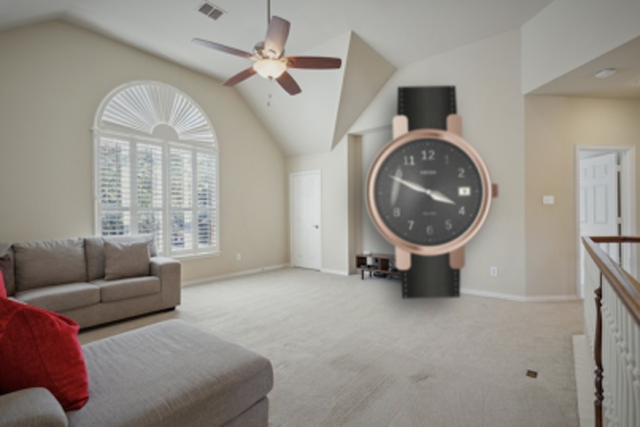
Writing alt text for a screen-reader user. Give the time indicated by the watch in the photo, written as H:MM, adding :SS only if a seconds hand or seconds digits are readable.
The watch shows 3:49
